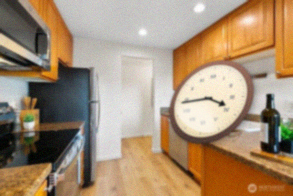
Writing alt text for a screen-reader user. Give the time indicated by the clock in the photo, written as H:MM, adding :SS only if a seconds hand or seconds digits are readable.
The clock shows 3:44
